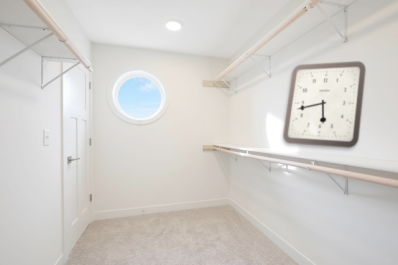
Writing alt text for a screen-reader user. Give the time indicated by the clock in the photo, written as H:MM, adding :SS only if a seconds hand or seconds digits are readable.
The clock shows 5:43
